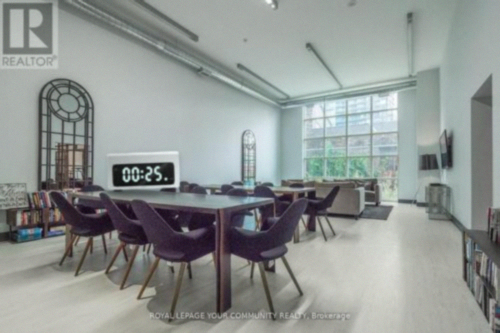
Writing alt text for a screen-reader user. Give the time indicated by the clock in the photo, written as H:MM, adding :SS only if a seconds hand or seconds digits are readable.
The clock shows 0:25
